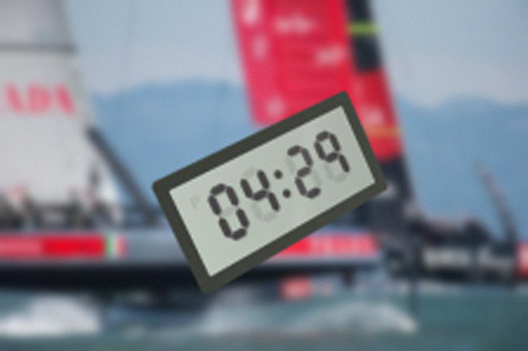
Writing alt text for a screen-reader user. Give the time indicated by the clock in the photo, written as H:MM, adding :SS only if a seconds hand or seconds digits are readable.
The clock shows 4:29
